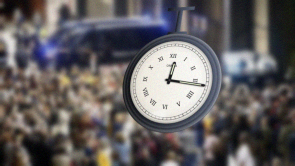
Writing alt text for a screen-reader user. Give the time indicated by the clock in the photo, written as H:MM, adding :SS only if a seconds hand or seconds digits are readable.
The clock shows 12:16
